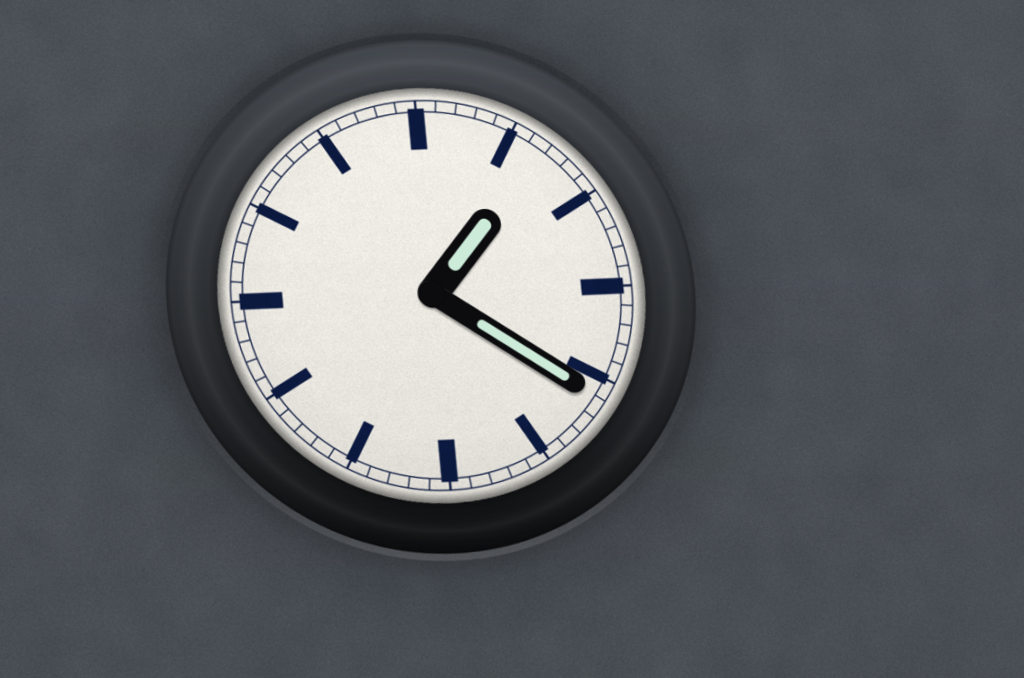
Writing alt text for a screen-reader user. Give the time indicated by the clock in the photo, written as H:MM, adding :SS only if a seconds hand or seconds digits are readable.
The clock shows 1:21
